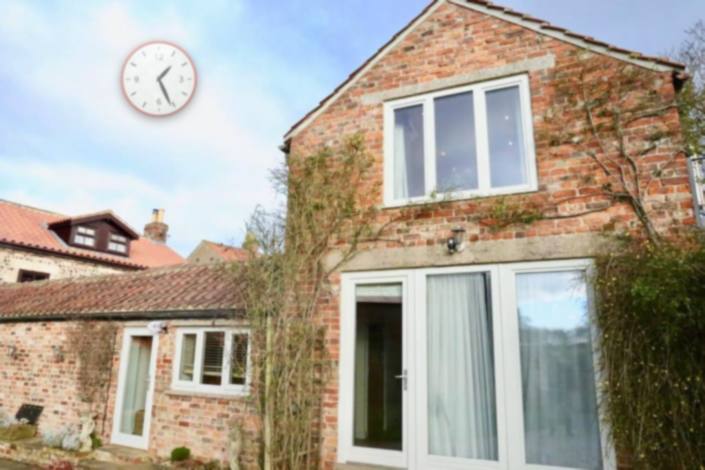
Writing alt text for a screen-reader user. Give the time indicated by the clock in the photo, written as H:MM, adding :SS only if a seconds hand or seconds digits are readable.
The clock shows 1:26
